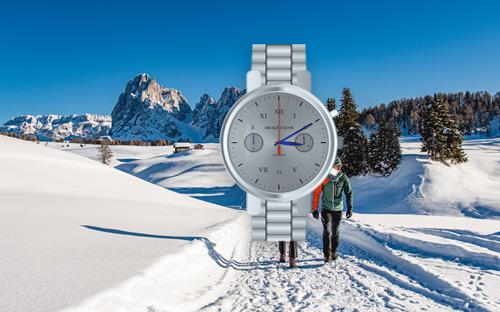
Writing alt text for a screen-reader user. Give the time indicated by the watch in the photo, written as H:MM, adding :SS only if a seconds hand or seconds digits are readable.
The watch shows 3:10
